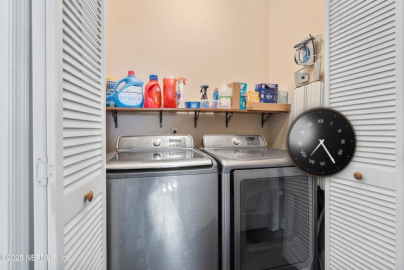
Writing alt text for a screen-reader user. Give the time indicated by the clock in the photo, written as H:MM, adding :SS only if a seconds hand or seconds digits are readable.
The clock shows 7:25
